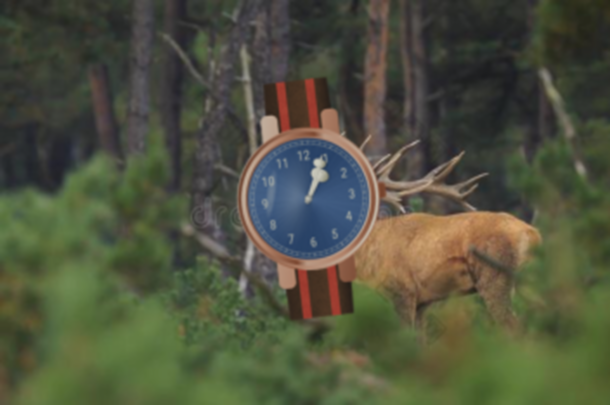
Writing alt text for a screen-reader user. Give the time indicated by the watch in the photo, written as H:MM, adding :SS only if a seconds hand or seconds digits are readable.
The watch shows 1:04
